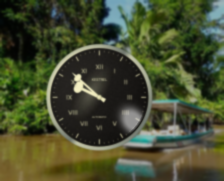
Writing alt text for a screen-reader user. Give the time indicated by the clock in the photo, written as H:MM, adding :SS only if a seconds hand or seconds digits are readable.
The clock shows 9:52
